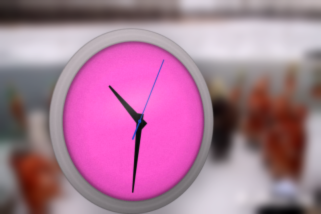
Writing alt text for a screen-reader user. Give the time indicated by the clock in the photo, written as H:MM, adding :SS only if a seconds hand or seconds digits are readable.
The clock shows 10:31:04
